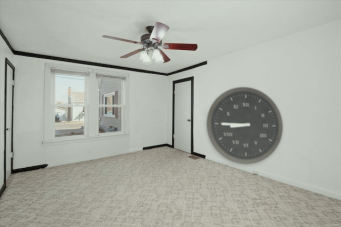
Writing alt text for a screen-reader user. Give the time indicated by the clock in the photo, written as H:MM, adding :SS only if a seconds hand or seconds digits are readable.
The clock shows 8:45
